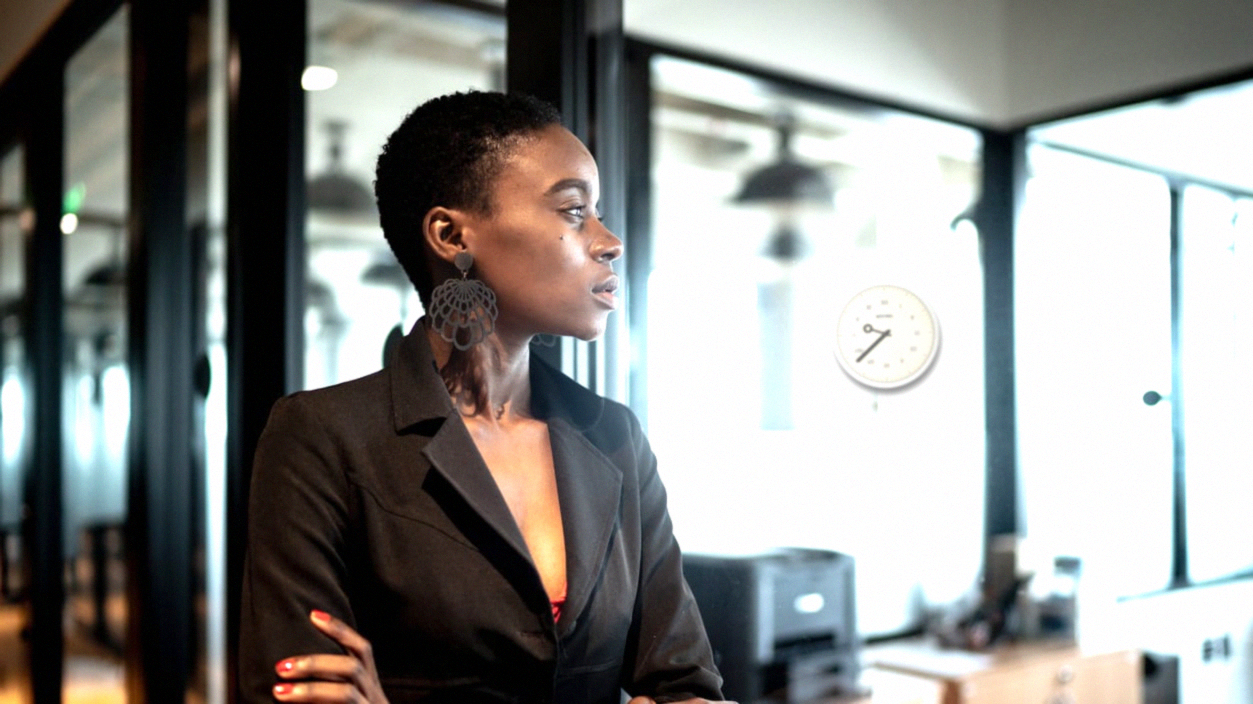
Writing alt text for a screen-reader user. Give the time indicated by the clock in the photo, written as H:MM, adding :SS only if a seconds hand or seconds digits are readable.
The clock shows 9:38
